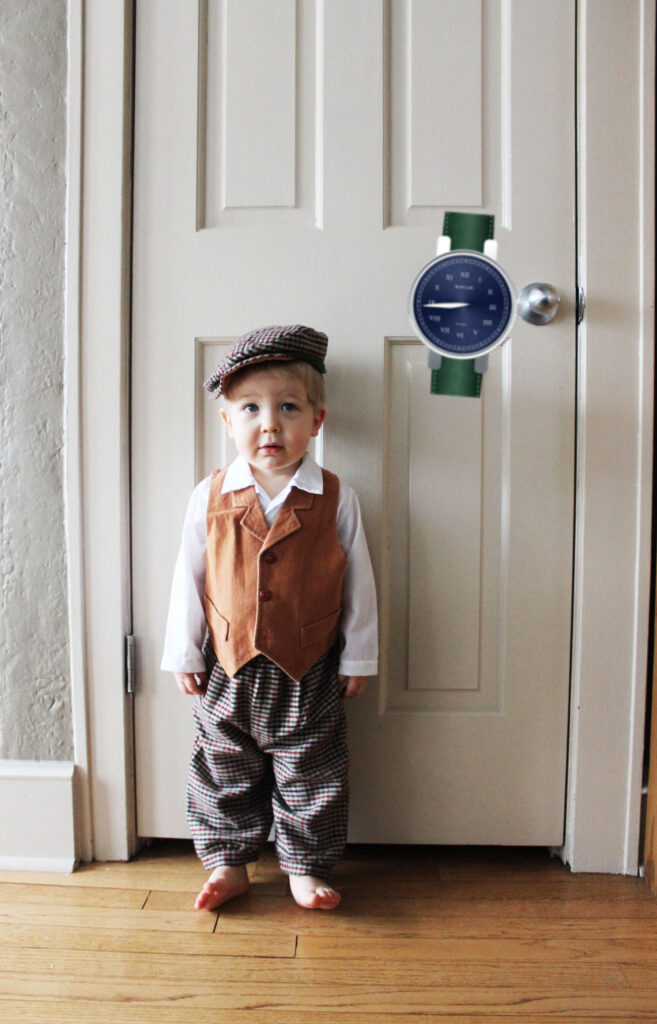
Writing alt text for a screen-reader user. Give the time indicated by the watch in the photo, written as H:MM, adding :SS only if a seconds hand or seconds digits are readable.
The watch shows 8:44
